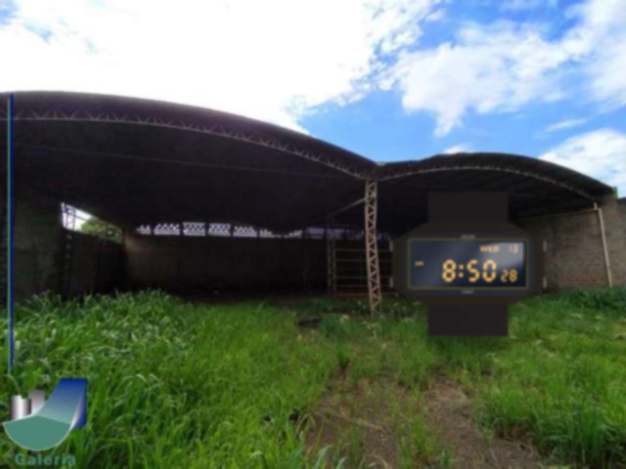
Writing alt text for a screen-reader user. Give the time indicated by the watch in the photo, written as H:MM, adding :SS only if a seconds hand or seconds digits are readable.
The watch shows 8:50
